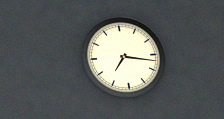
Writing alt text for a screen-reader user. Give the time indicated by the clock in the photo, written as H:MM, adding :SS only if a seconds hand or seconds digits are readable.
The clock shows 7:17
